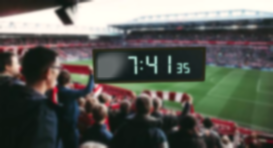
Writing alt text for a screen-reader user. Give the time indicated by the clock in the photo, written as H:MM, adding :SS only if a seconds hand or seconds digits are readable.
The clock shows 7:41
